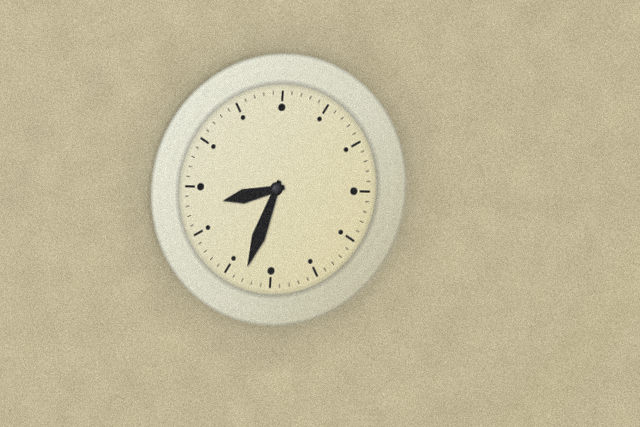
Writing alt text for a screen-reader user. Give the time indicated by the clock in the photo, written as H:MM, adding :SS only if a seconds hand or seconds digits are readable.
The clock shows 8:33
